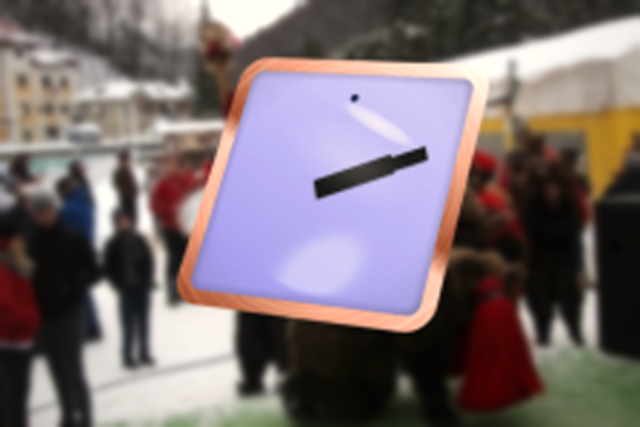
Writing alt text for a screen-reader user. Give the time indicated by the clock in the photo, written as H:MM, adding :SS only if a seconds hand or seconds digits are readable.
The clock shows 2:11
